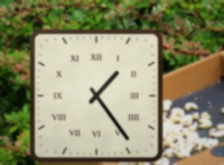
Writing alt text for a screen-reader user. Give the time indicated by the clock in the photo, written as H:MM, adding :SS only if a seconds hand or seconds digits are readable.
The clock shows 1:24
